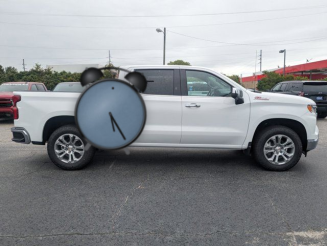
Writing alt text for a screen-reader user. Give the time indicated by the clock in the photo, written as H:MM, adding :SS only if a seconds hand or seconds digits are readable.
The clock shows 5:24
